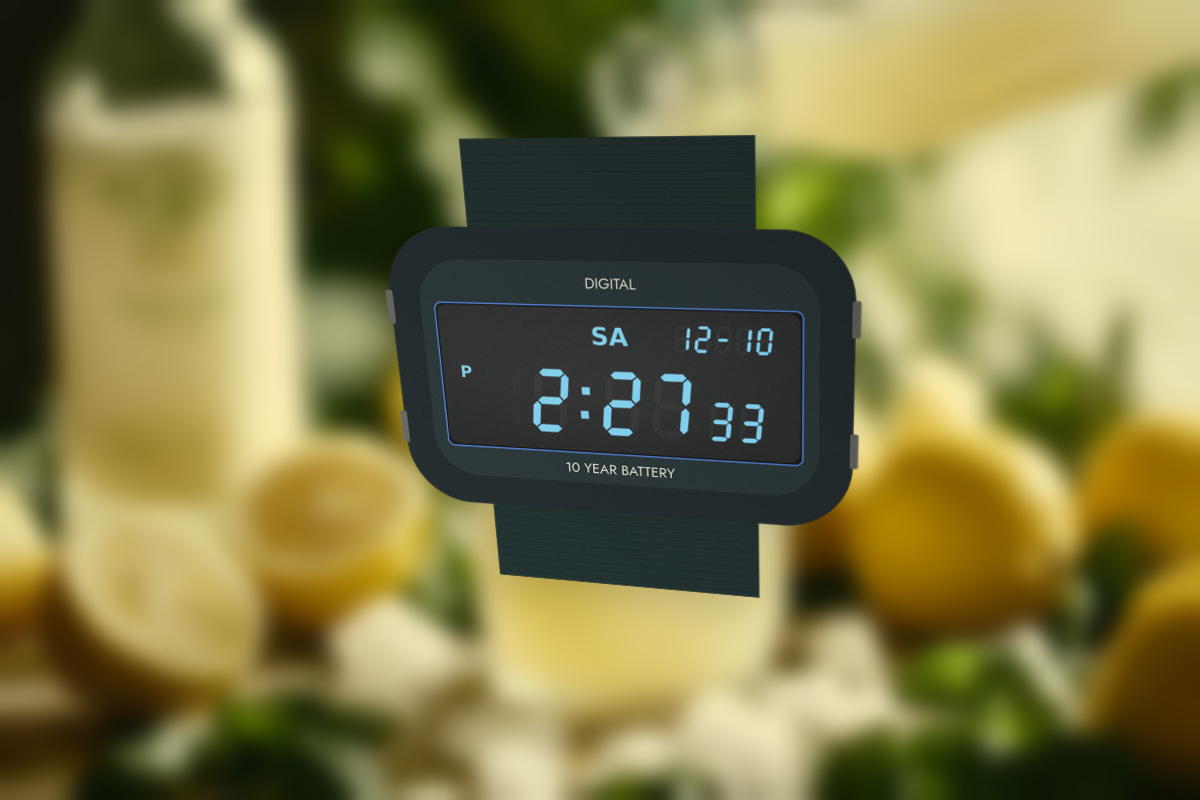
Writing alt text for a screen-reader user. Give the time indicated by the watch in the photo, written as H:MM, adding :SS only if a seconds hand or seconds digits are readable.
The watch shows 2:27:33
